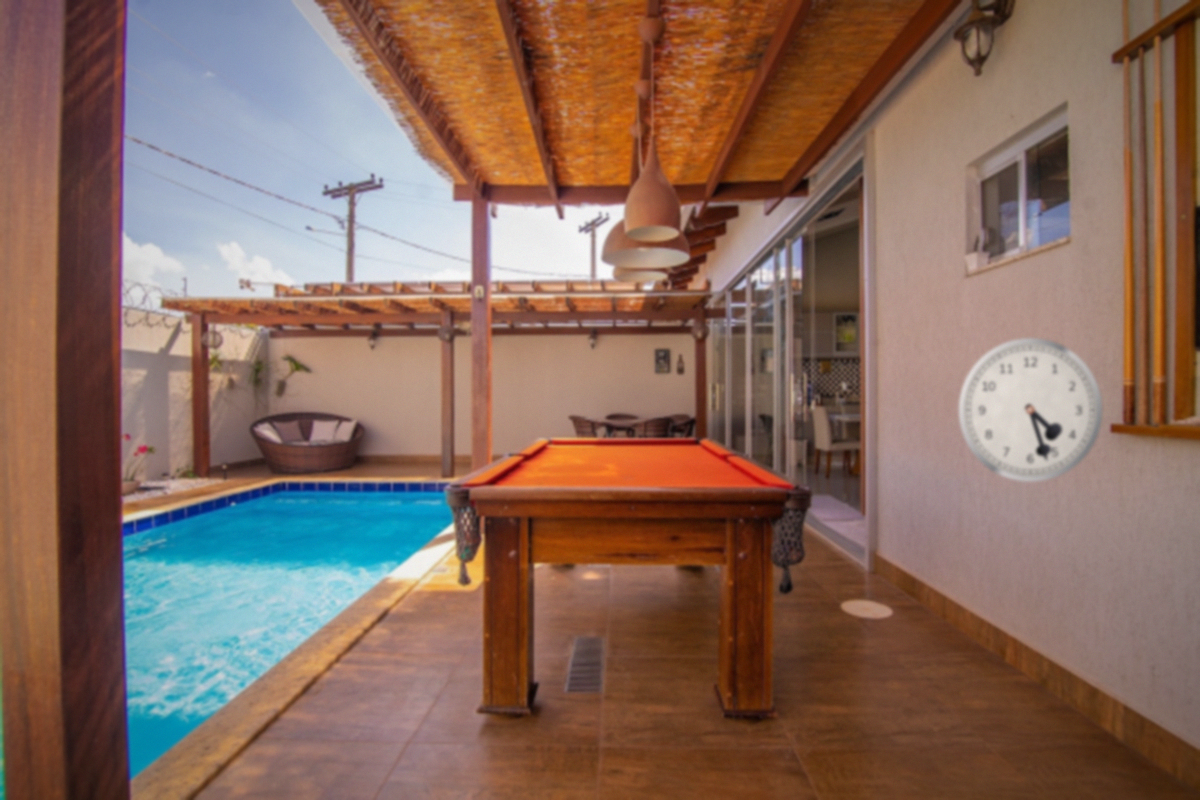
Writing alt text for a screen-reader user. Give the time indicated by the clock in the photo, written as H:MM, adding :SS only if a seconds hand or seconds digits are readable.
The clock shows 4:27
